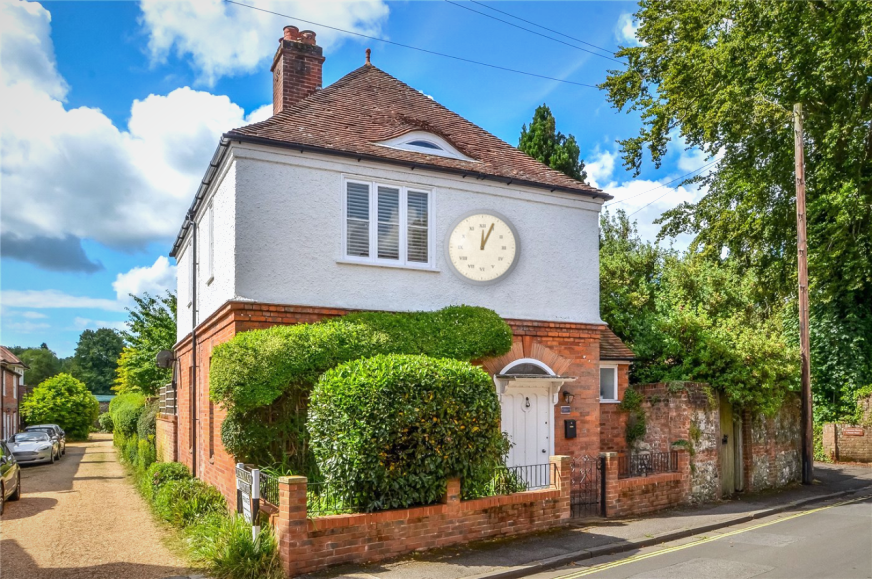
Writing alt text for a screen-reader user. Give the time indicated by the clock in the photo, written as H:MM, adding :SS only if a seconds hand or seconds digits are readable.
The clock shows 12:04
